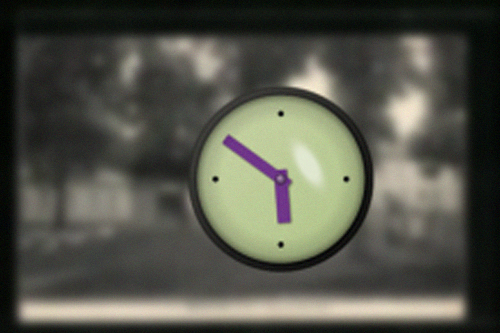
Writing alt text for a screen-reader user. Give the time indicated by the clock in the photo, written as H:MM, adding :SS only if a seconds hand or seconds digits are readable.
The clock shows 5:51
